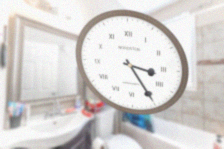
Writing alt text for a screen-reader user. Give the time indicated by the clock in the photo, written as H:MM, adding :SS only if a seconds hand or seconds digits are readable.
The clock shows 3:25
